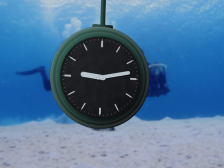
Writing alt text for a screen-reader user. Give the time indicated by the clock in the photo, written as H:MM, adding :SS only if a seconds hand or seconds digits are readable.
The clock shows 9:13
